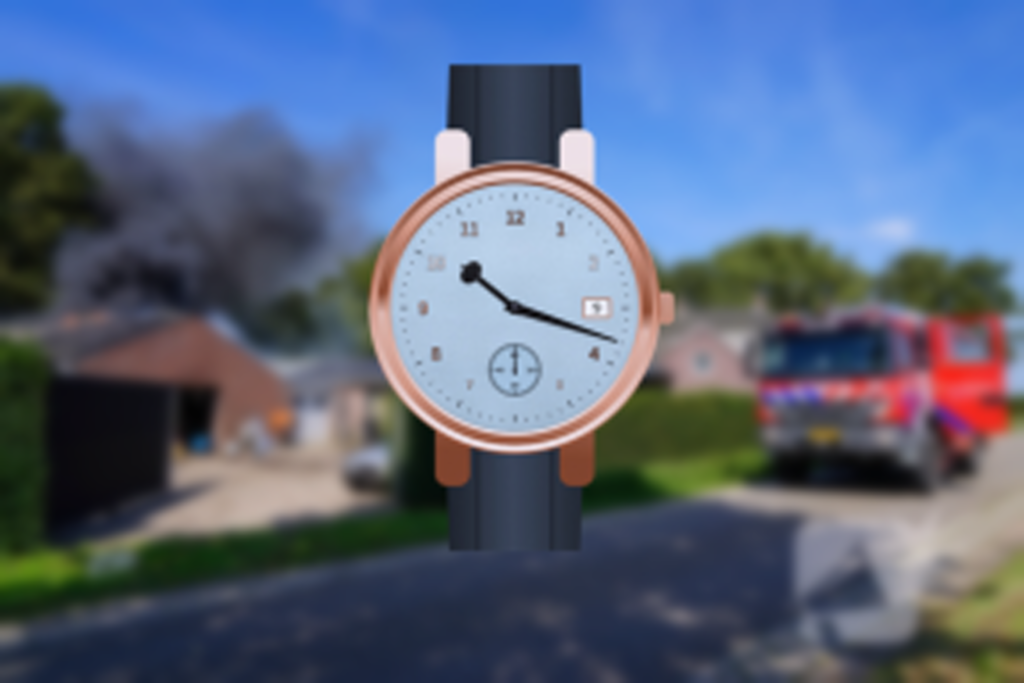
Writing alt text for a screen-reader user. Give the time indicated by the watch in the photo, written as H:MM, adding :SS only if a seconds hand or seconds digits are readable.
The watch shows 10:18
